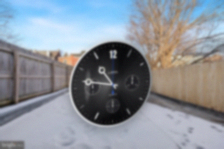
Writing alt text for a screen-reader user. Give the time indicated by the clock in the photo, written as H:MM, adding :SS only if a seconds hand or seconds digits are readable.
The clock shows 10:47
